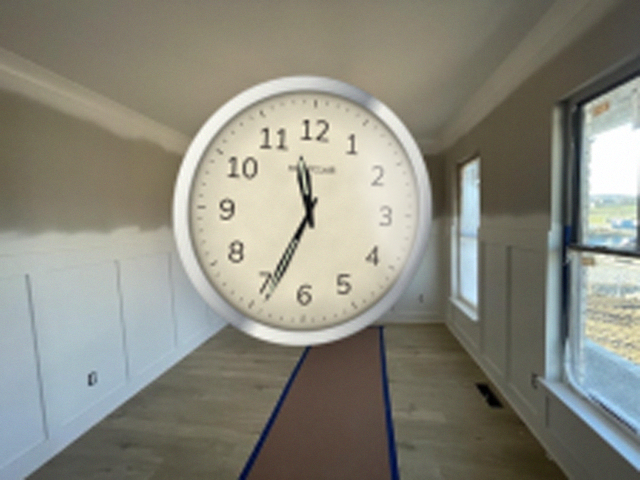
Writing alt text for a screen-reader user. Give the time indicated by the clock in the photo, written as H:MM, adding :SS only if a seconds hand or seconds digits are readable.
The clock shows 11:34
